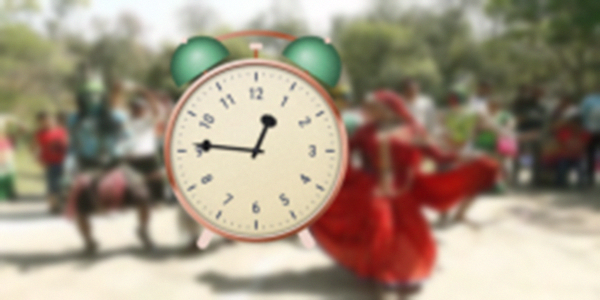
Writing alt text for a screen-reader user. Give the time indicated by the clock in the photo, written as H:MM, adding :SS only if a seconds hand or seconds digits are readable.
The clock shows 12:46
